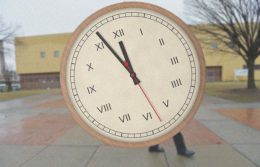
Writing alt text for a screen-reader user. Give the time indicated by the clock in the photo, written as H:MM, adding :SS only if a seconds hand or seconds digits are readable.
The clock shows 11:56:28
